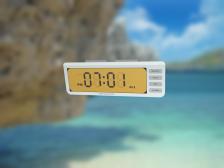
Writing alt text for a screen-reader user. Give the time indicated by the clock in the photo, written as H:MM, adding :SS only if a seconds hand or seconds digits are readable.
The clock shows 7:01
